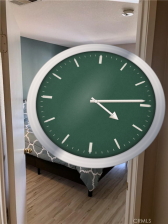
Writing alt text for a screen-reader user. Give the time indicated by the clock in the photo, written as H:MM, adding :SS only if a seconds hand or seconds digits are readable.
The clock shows 4:14
